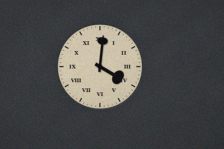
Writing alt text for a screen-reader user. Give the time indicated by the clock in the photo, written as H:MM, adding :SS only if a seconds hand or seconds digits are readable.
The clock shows 4:01
